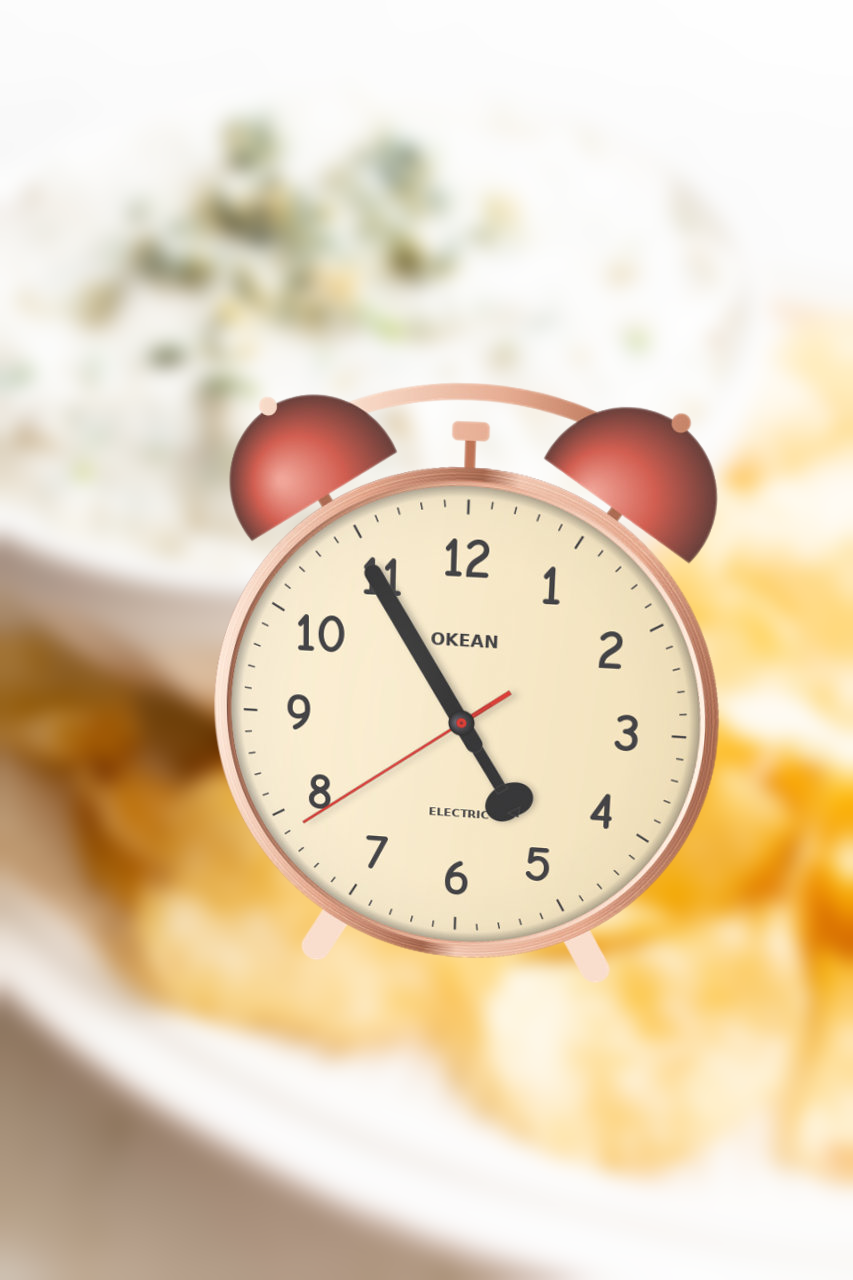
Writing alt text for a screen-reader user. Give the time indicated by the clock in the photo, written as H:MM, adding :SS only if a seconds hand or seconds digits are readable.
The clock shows 4:54:39
